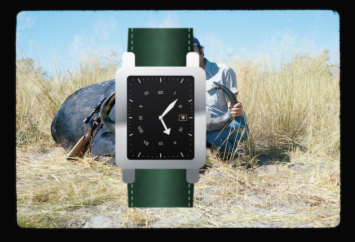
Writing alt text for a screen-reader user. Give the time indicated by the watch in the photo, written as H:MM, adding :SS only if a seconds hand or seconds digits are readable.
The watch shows 5:07
